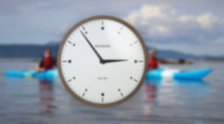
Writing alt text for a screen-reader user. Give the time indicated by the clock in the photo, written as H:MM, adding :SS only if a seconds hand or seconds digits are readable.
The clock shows 2:54
